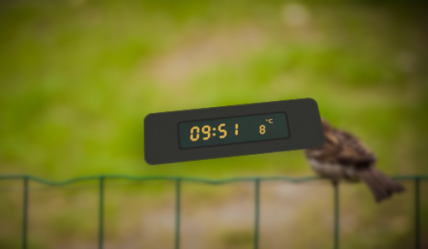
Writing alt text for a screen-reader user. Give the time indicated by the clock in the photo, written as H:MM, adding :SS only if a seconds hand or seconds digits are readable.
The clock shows 9:51
